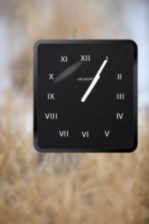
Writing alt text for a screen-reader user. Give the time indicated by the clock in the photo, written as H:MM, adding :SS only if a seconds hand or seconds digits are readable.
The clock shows 1:05
